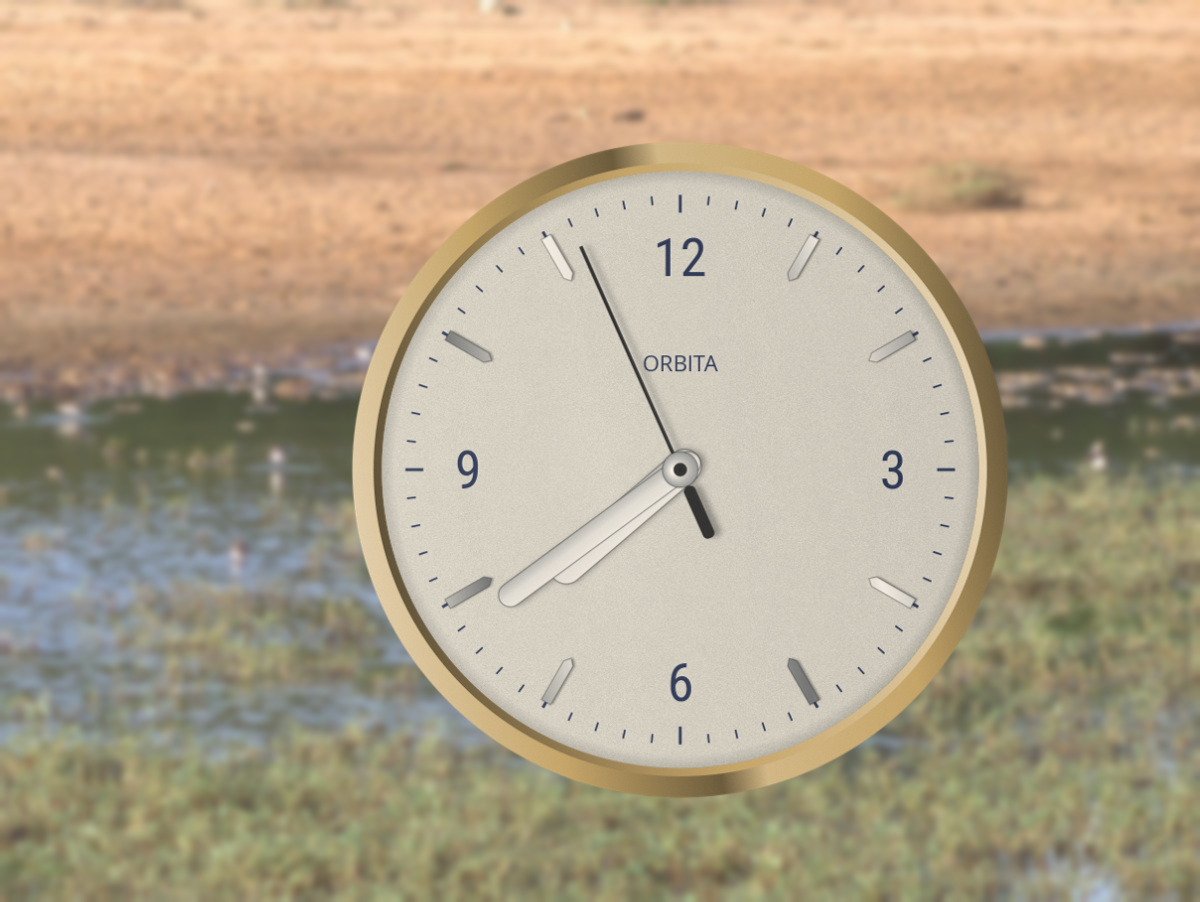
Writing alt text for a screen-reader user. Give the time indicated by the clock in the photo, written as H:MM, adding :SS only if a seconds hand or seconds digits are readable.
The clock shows 7:38:56
